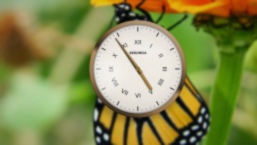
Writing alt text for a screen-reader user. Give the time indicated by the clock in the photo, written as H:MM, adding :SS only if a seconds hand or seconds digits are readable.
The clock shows 4:54
